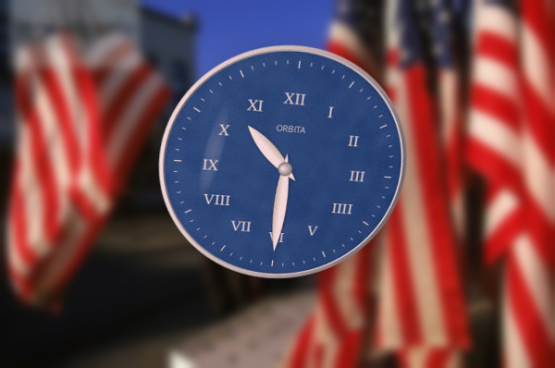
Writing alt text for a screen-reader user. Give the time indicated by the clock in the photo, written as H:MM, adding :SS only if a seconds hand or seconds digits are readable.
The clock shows 10:30
